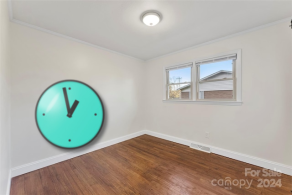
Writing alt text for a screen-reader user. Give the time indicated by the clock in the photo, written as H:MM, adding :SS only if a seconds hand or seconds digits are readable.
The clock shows 12:58
